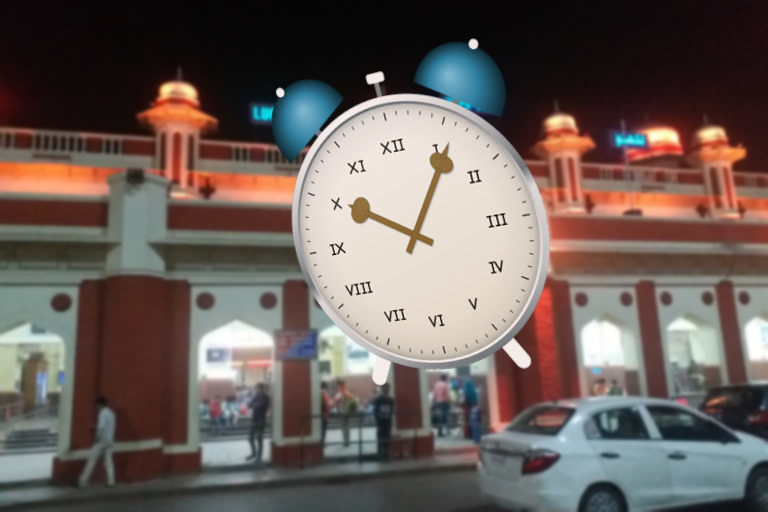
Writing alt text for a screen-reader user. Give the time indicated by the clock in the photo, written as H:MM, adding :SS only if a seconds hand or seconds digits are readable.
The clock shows 10:06
